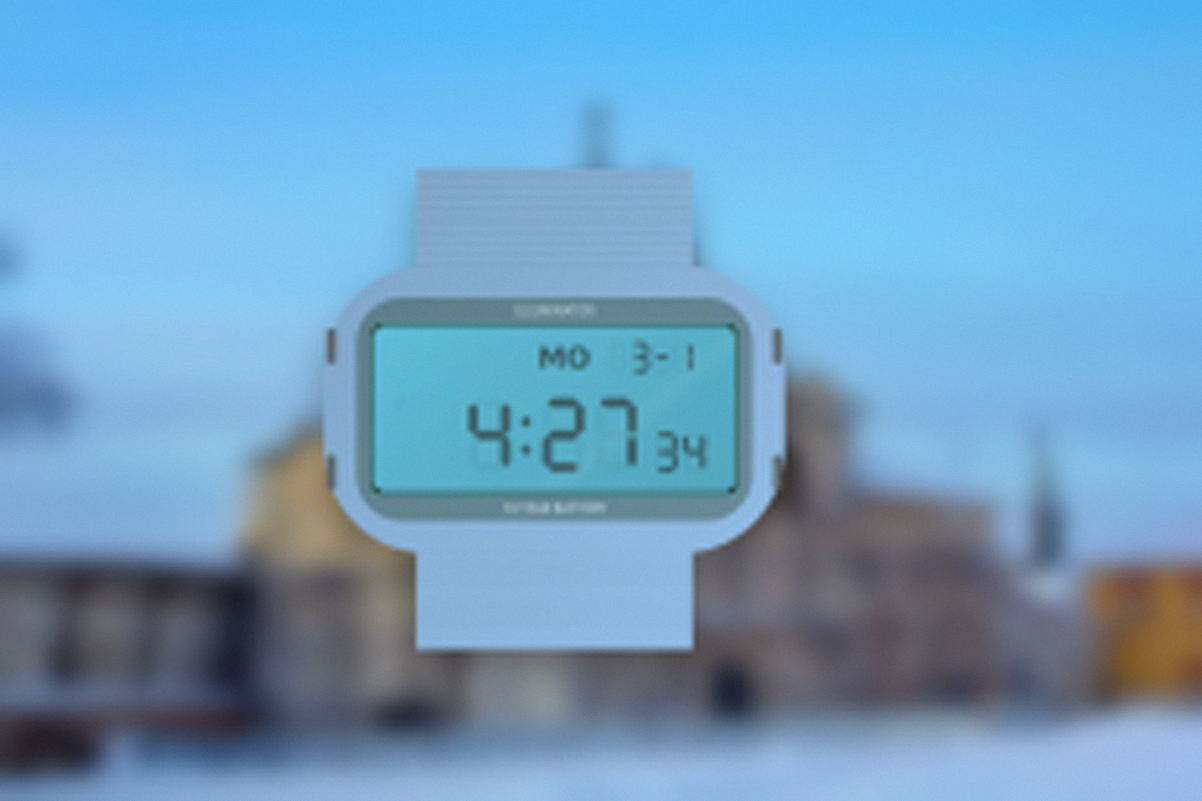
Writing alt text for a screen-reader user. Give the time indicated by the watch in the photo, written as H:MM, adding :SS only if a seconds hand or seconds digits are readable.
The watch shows 4:27:34
